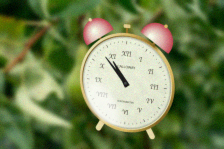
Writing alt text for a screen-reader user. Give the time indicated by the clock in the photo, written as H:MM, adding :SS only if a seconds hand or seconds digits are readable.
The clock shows 10:53
